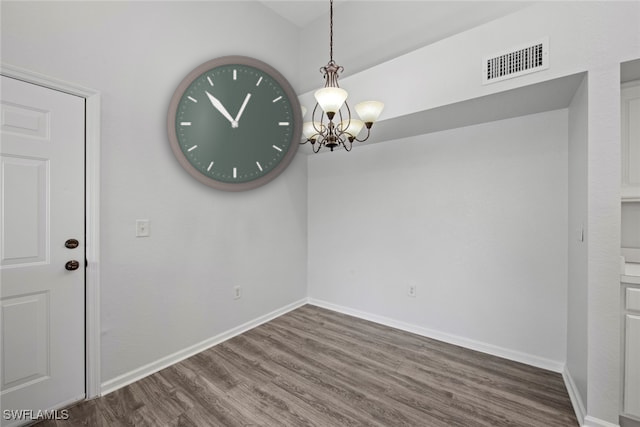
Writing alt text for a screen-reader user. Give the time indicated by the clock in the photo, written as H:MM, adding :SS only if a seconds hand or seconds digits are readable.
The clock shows 12:53
